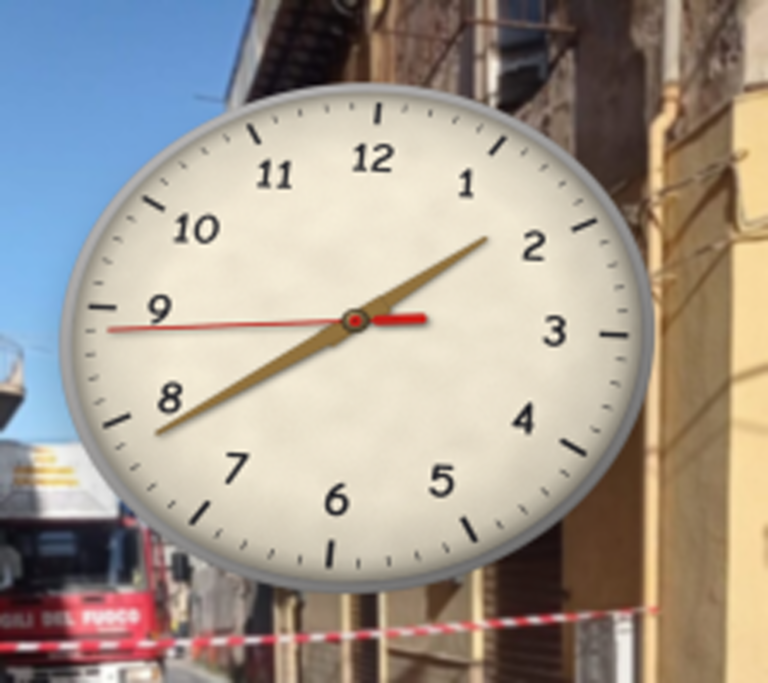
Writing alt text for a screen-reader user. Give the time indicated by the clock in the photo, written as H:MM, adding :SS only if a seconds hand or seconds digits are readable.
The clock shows 1:38:44
